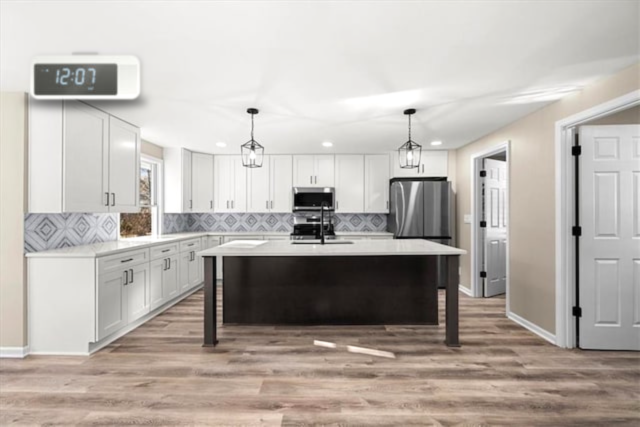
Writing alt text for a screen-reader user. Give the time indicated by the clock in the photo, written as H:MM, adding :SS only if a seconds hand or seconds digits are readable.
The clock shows 12:07
